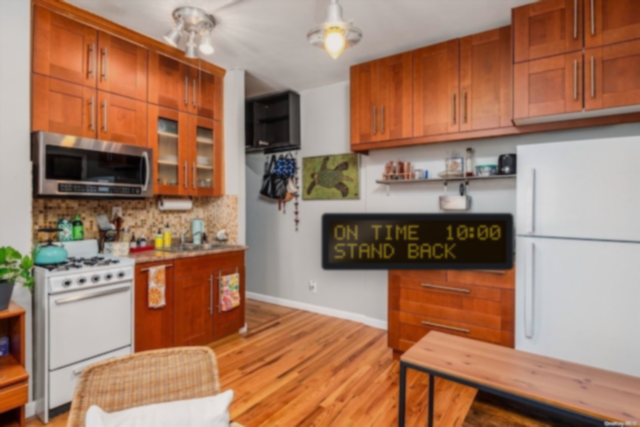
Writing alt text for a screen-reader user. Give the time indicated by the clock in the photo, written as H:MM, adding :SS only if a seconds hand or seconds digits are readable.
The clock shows 10:00
